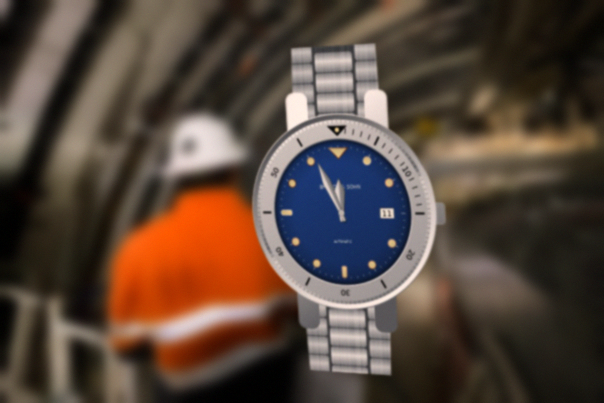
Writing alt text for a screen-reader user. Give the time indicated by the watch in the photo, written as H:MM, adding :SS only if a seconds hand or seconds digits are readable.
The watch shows 11:56
